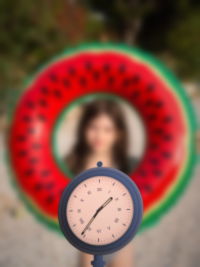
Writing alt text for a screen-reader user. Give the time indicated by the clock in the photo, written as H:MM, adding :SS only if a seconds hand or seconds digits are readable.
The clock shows 1:36
